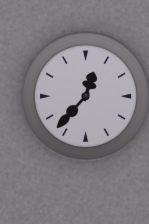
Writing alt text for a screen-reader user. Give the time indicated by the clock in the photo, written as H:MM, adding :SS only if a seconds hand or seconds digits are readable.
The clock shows 12:37
